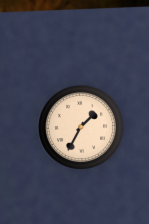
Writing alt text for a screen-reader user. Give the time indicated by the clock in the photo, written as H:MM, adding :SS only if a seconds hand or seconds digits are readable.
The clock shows 1:35
